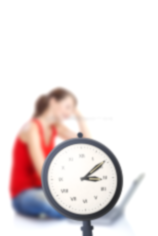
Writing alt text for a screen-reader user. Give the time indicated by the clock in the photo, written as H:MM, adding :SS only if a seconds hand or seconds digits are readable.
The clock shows 3:09
